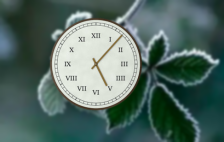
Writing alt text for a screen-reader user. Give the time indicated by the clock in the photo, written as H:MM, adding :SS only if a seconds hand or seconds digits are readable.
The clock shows 5:07
